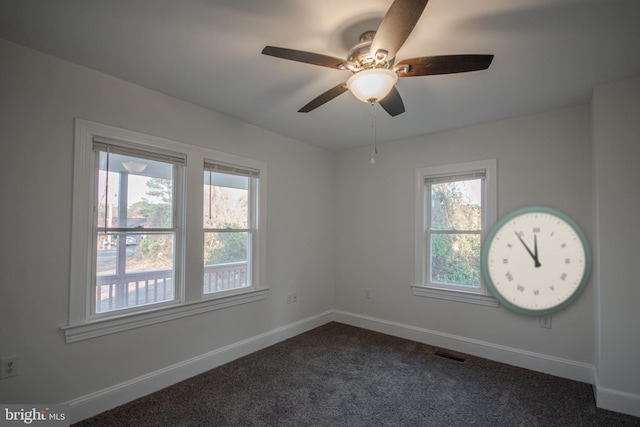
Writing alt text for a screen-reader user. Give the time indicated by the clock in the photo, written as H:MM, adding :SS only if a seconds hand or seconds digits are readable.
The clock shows 11:54
